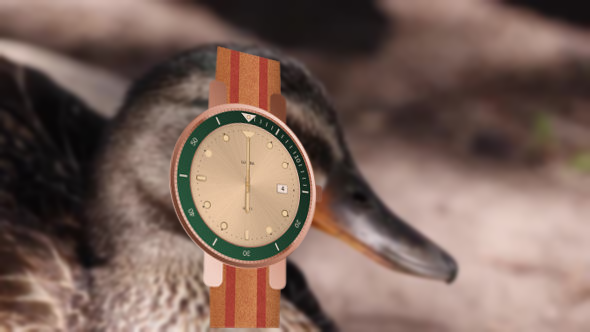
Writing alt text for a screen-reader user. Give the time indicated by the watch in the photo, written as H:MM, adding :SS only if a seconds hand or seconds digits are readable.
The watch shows 6:00
